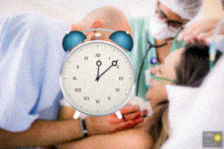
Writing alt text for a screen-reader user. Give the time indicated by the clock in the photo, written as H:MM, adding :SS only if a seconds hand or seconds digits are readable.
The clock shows 12:08
